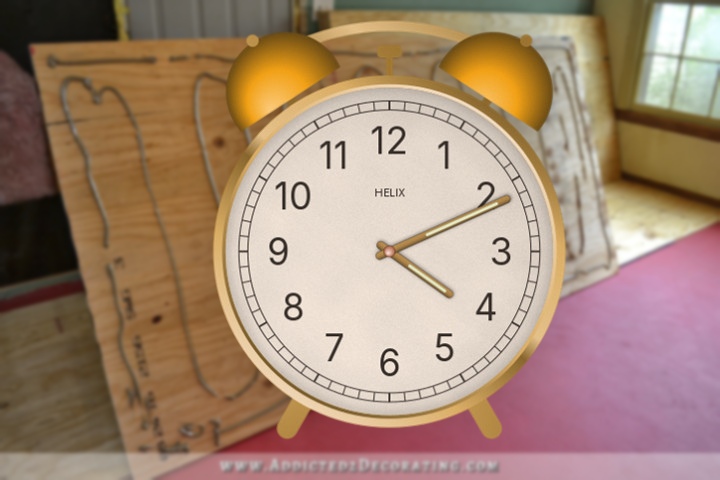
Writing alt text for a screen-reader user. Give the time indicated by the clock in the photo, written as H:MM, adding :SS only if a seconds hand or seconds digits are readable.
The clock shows 4:11
